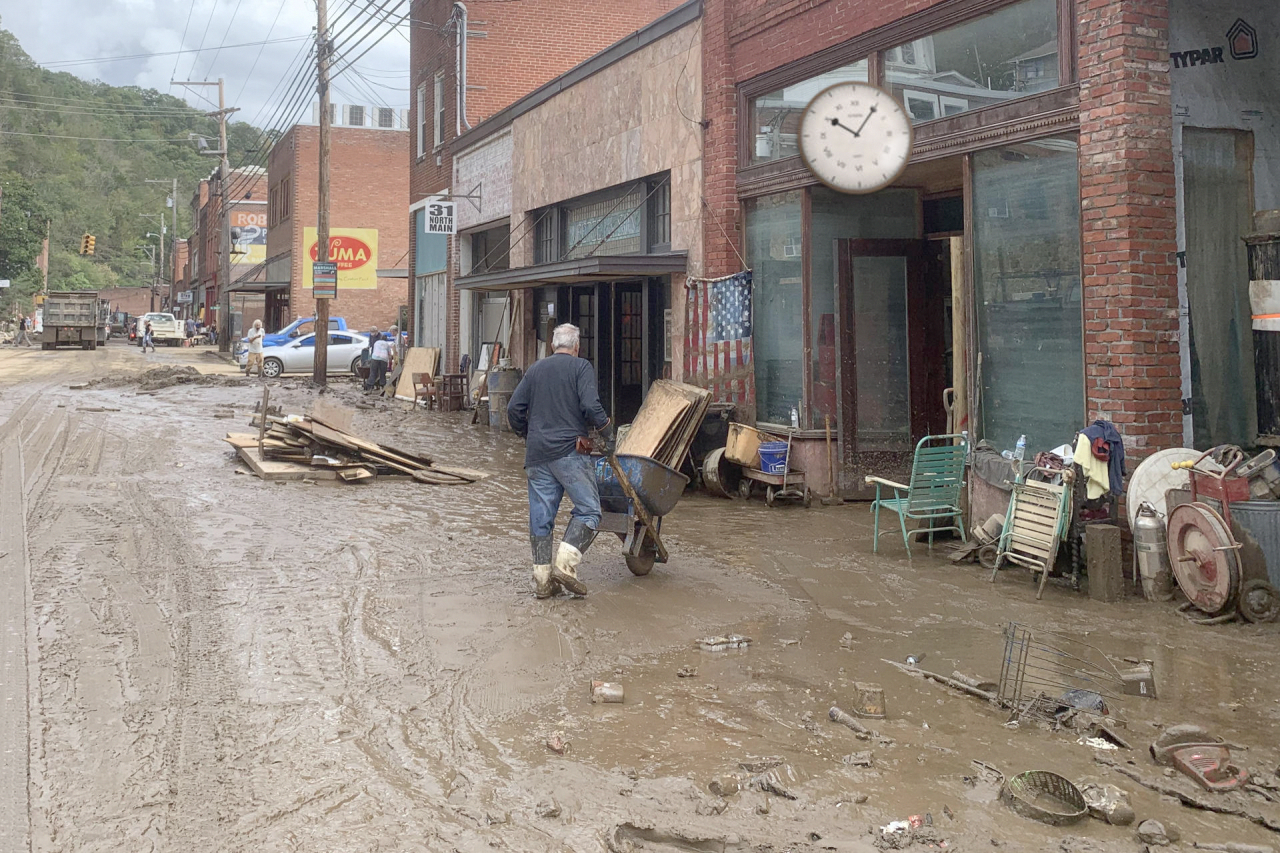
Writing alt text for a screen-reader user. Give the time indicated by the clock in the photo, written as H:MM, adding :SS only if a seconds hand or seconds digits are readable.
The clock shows 10:06
